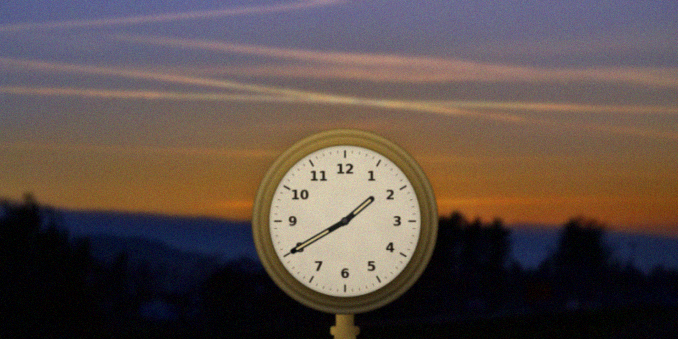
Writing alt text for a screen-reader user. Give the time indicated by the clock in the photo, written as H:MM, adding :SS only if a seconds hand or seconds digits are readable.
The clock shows 1:40
